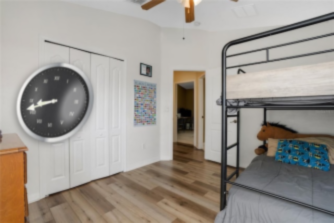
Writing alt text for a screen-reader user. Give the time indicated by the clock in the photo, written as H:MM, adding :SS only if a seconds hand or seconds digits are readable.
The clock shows 8:42
